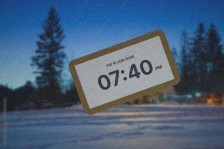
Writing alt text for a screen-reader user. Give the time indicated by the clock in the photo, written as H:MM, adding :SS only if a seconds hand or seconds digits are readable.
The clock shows 7:40
